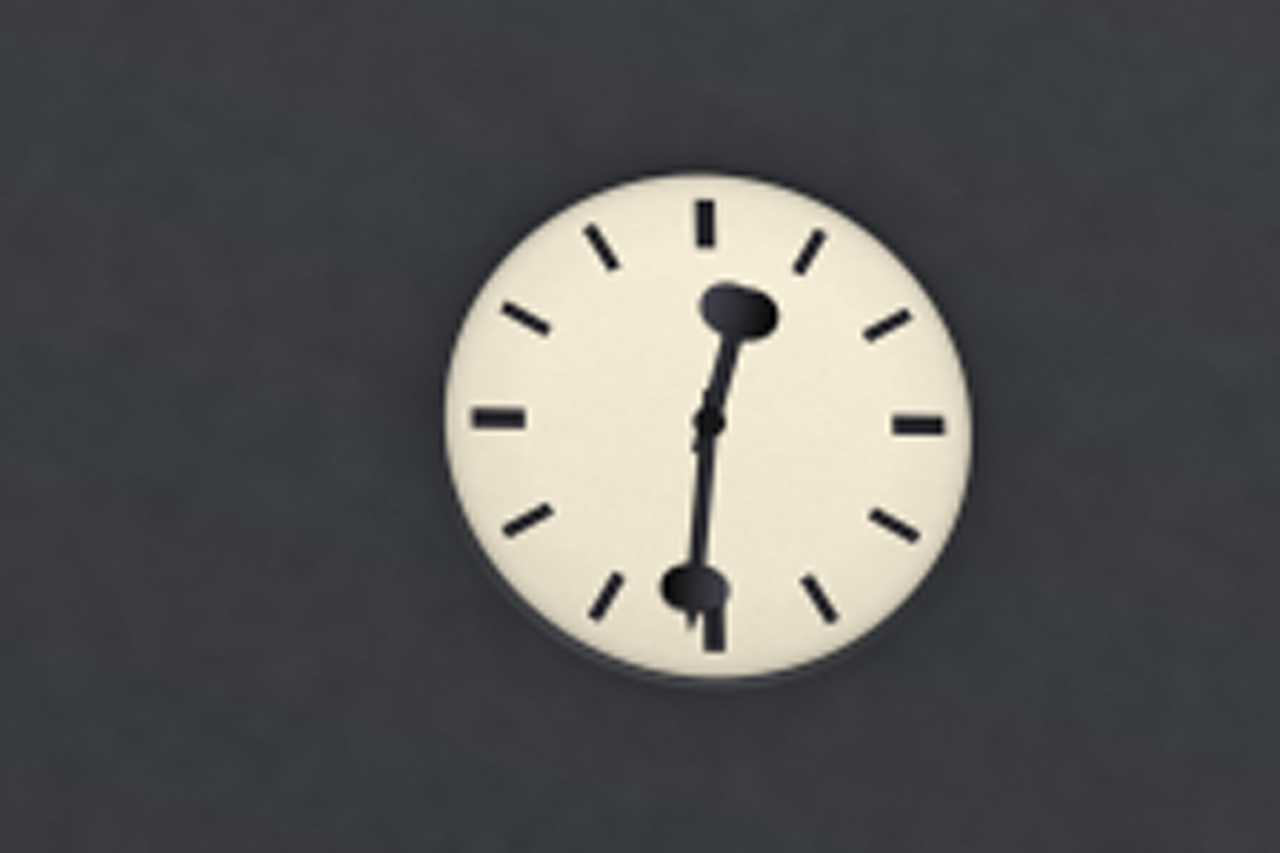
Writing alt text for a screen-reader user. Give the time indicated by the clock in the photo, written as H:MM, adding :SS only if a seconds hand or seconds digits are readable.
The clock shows 12:31
